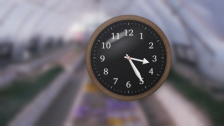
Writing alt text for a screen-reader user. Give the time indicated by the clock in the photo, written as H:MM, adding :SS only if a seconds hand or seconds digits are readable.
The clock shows 3:25
